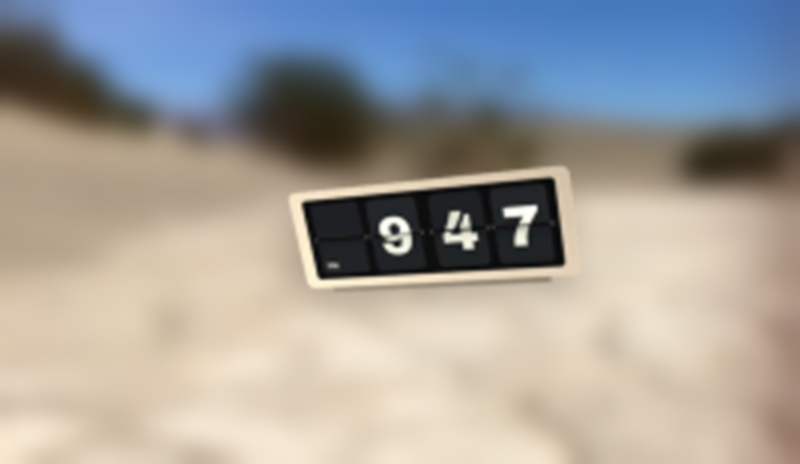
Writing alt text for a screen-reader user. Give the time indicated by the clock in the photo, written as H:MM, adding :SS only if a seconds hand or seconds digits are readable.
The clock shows 9:47
